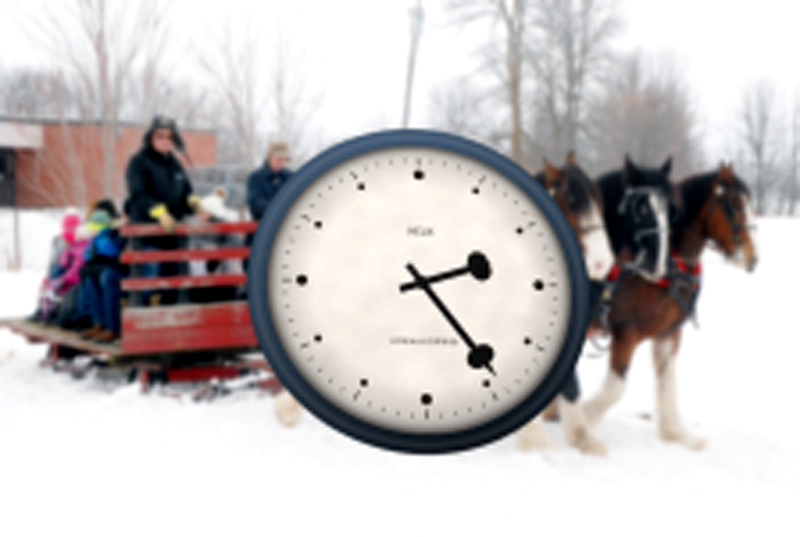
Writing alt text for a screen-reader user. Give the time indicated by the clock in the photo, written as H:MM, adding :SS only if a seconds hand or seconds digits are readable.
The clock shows 2:24
